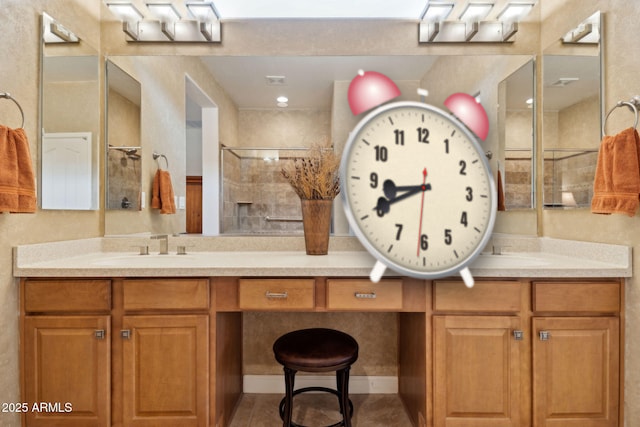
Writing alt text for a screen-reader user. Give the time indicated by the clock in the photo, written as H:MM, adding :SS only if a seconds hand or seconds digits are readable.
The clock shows 8:40:31
